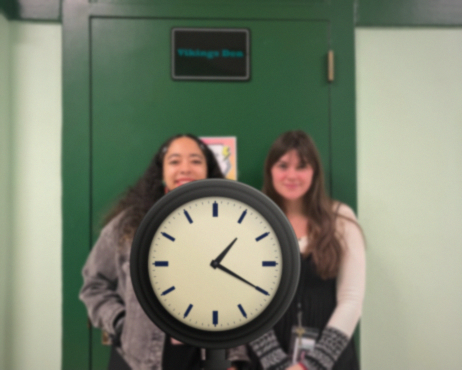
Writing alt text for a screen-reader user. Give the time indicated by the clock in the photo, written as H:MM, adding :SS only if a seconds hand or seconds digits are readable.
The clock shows 1:20
